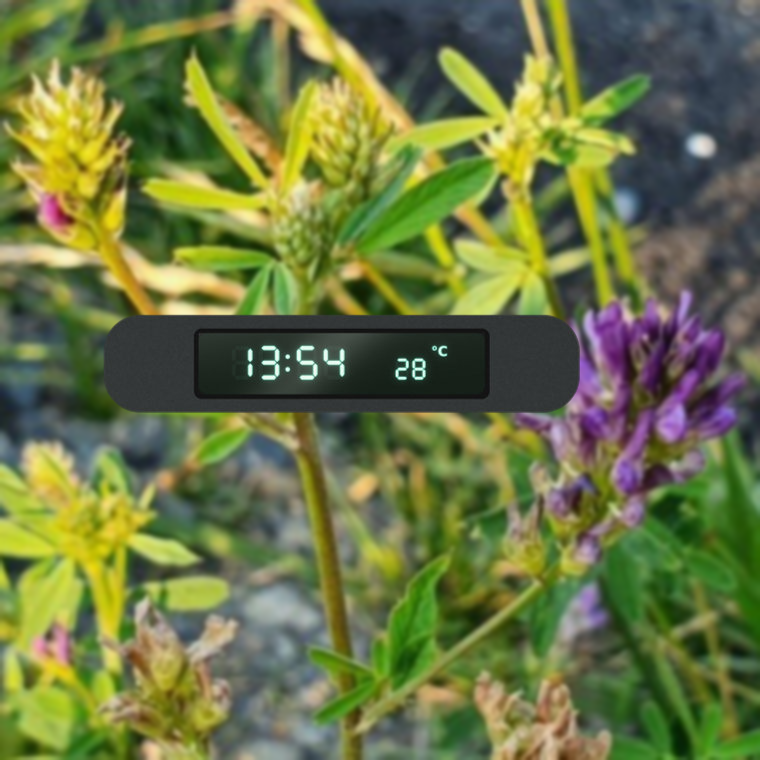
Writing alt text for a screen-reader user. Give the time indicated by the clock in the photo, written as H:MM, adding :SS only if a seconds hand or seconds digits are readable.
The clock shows 13:54
